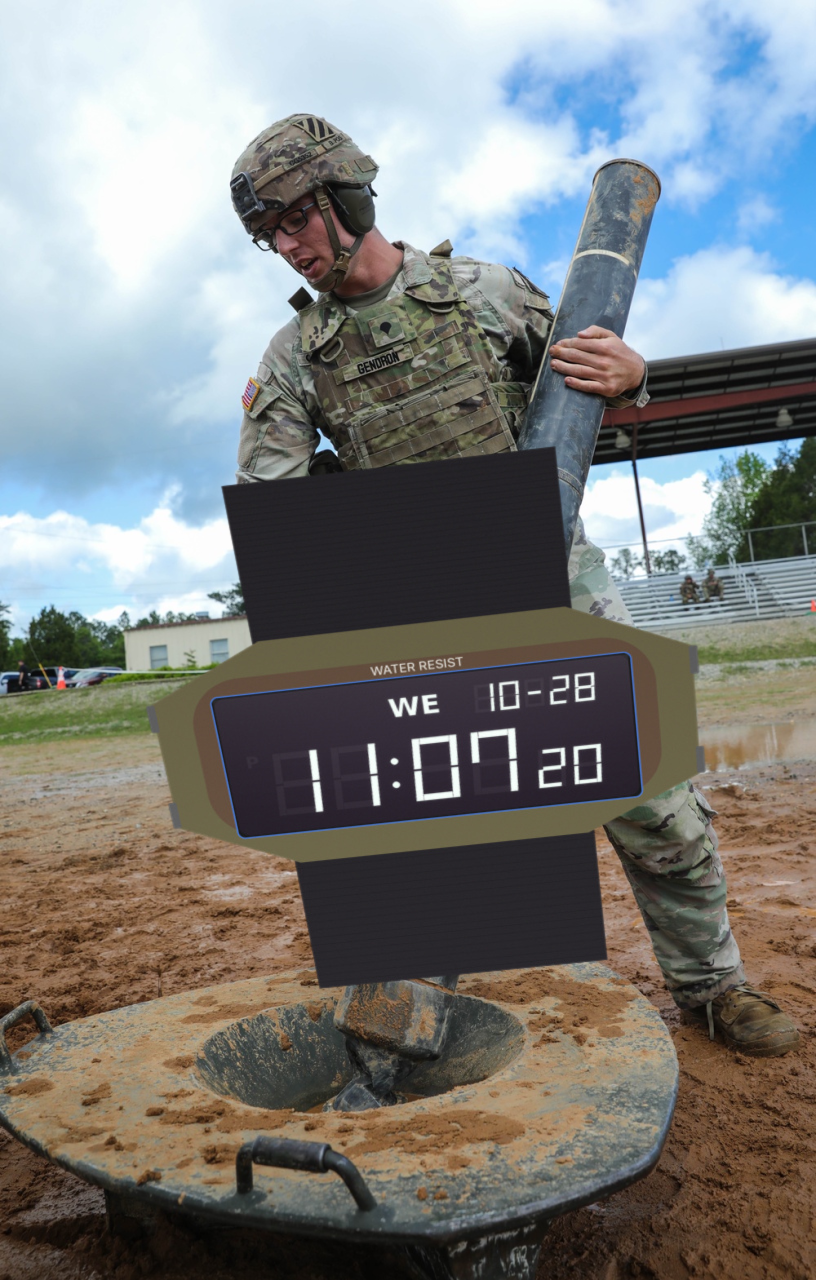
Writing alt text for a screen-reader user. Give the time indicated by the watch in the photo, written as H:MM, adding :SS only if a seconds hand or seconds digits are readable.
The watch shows 11:07:20
